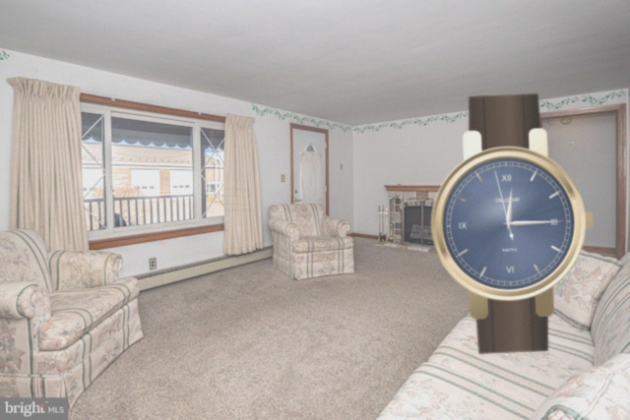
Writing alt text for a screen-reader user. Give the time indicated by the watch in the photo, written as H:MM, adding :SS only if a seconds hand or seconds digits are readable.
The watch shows 12:14:58
